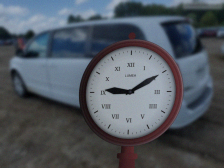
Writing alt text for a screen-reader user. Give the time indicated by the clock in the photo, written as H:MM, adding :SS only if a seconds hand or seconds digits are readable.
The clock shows 9:10
